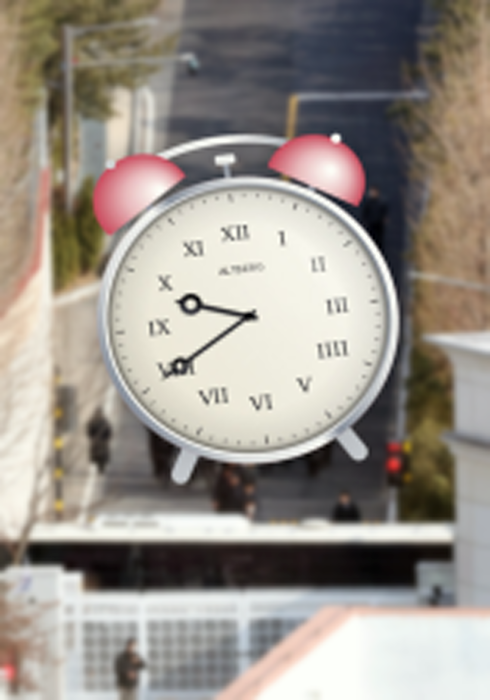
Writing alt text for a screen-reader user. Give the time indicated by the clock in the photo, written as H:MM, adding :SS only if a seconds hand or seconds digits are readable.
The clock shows 9:40
